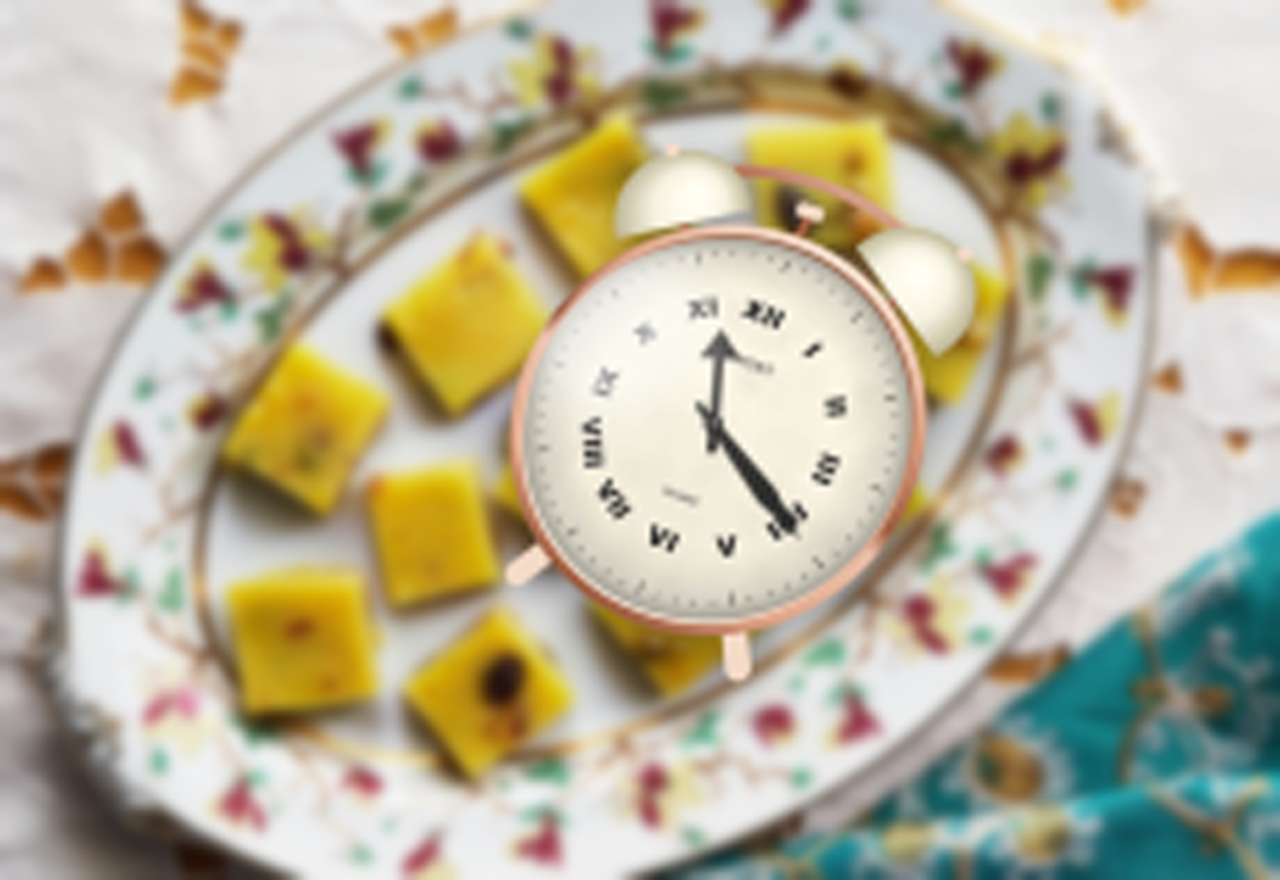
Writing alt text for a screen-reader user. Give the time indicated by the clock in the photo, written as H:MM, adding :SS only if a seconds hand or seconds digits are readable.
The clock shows 11:20
